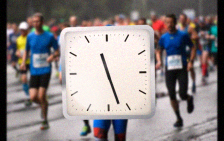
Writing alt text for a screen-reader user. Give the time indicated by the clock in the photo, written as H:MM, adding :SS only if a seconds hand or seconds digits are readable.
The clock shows 11:27
